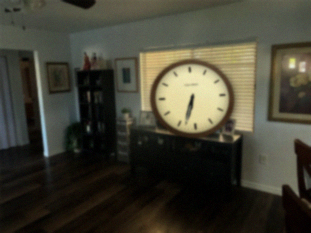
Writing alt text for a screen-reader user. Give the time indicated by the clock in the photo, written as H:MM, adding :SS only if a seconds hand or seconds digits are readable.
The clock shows 6:33
